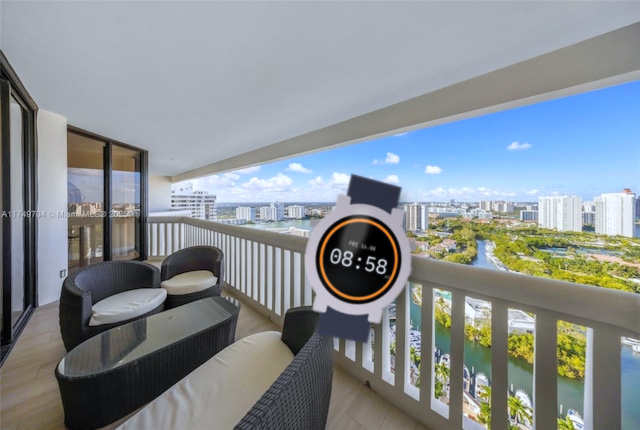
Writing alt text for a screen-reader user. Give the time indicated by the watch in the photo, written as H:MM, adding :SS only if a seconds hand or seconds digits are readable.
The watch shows 8:58
